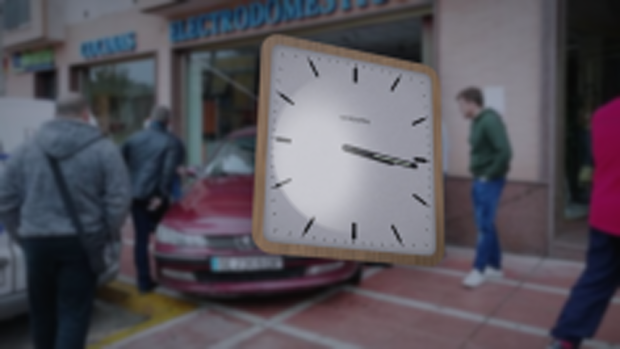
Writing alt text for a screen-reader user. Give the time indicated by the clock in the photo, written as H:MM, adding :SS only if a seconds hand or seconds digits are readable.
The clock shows 3:16
